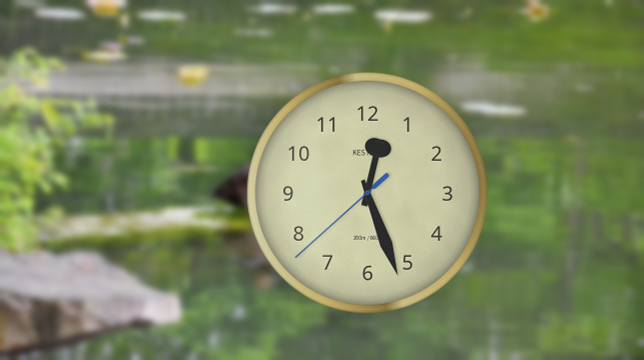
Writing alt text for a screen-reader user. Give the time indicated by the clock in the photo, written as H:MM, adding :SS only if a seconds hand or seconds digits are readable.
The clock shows 12:26:38
